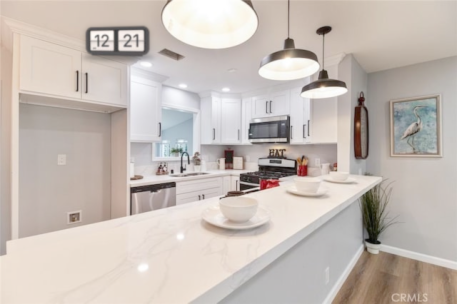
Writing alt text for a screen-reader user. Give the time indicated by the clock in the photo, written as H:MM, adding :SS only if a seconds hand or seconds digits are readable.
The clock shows 12:21
